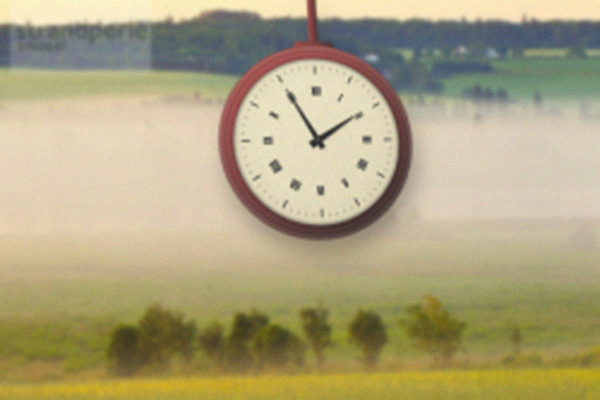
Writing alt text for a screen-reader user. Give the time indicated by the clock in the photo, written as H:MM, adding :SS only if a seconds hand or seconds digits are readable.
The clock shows 1:55
